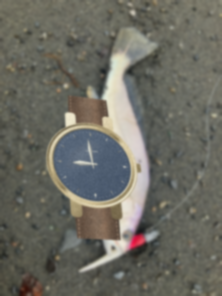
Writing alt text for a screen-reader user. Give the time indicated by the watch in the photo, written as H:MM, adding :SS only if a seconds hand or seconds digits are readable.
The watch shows 8:59
